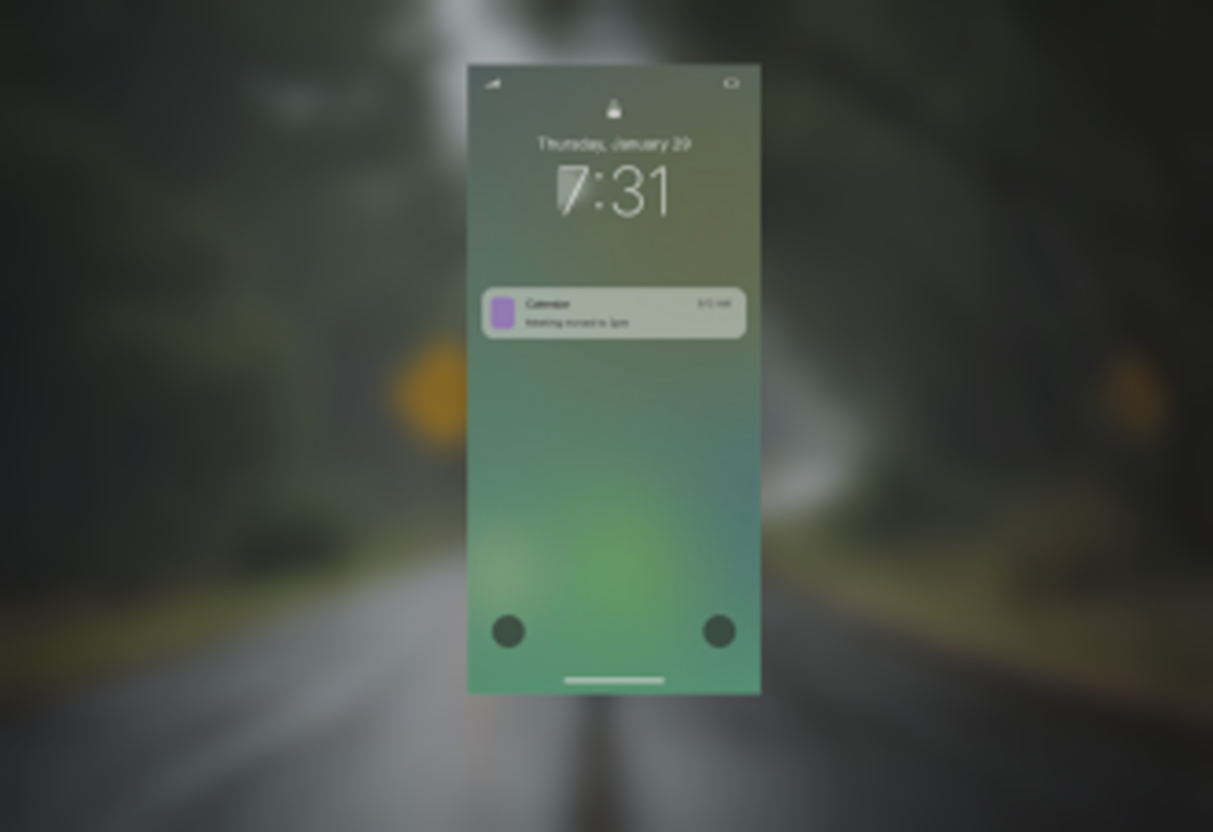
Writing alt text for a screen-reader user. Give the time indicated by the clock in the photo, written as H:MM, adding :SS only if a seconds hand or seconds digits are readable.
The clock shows 7:31
